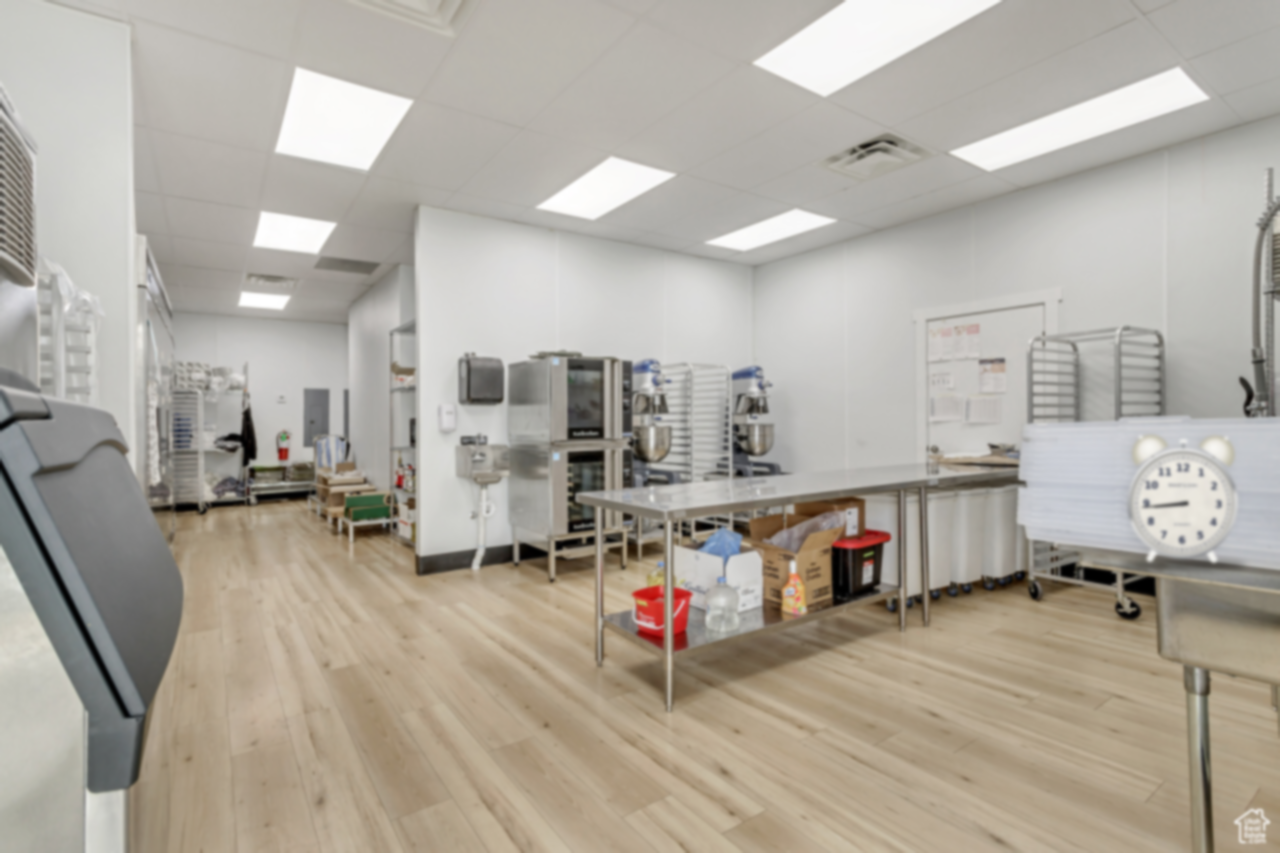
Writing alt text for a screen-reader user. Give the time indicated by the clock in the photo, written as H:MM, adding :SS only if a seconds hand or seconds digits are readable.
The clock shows 8:44
